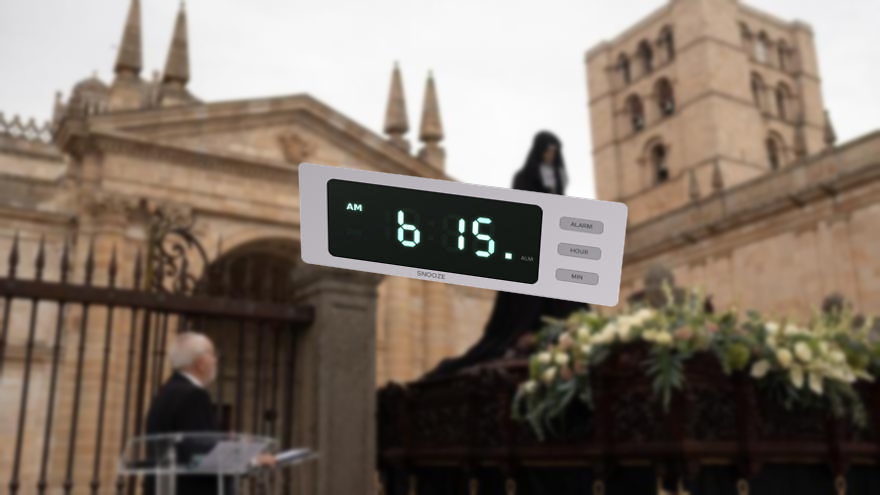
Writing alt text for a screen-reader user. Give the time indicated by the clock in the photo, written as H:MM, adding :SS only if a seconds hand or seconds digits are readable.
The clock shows 6:15
